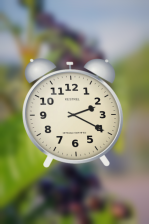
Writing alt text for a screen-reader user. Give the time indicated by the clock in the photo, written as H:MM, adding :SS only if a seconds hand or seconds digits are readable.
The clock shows 2:20
